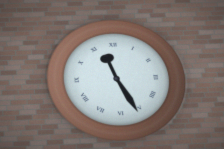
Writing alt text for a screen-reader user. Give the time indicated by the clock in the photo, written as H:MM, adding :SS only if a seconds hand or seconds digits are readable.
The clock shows 11:26
